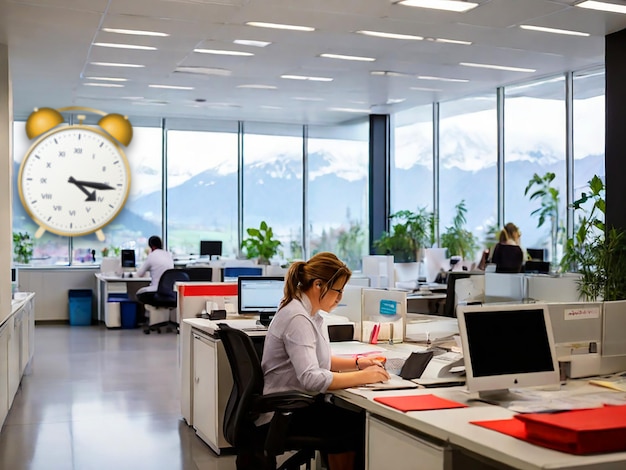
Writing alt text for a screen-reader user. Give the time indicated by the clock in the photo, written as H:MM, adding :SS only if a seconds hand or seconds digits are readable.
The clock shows 4:16
